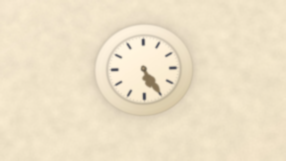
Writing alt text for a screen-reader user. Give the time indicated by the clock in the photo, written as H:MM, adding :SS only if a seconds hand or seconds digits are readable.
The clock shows 5:25
